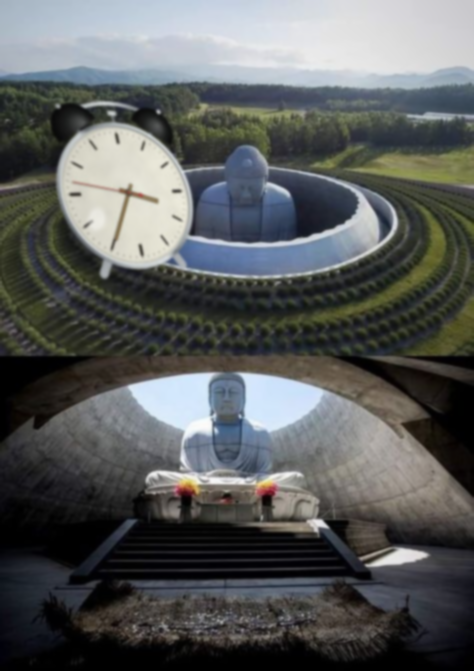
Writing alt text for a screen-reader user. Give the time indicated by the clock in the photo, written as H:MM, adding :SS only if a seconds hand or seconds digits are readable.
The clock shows 3:34:47
